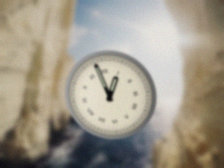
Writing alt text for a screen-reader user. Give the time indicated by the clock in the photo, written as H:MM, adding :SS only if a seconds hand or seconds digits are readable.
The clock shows 12:58
